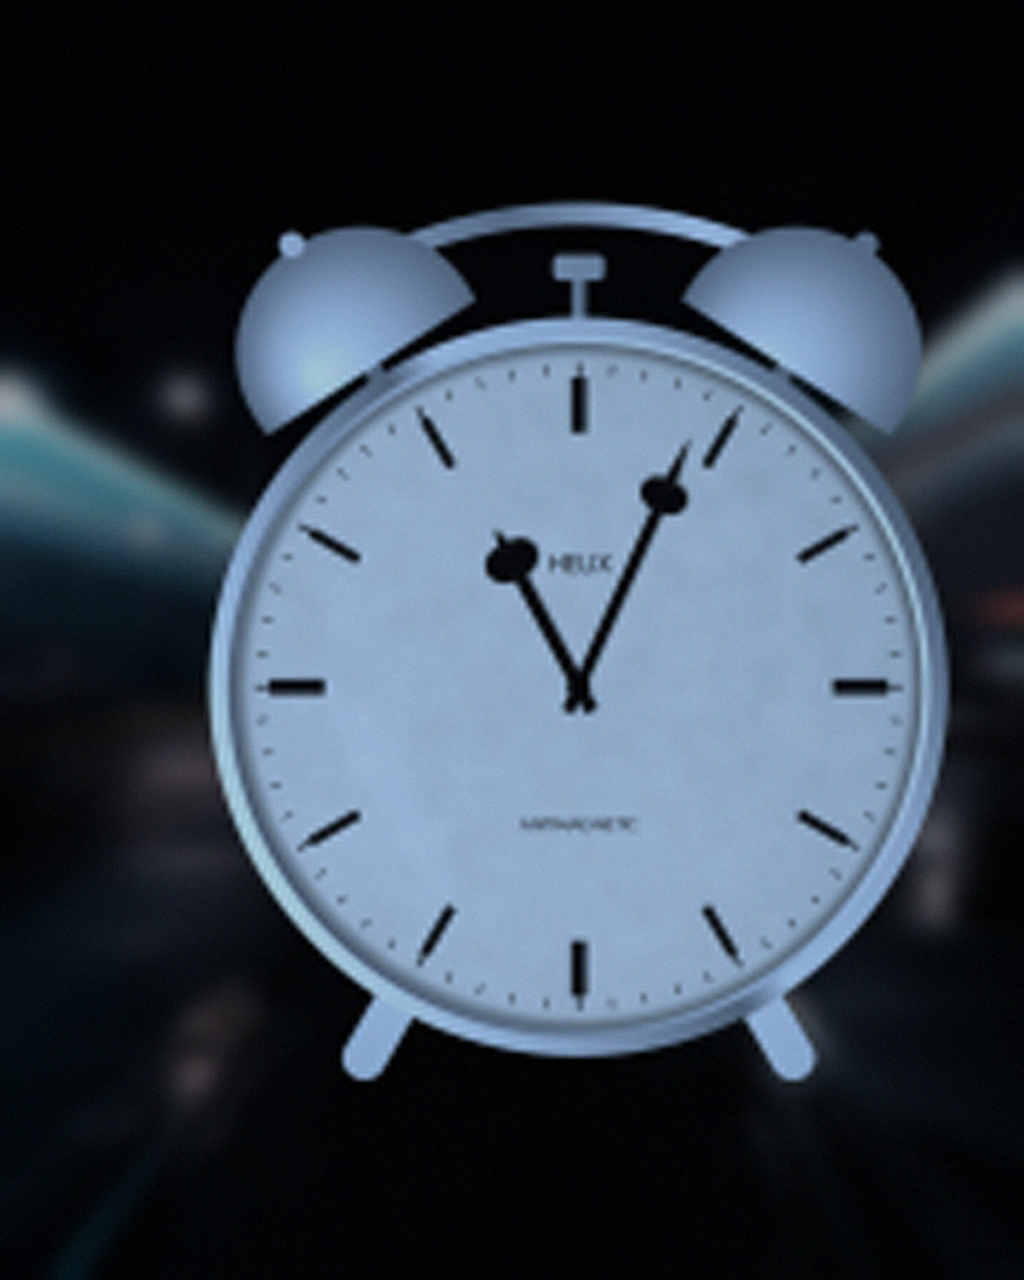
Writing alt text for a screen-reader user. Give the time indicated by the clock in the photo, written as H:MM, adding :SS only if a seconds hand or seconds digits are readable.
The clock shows 11:04
